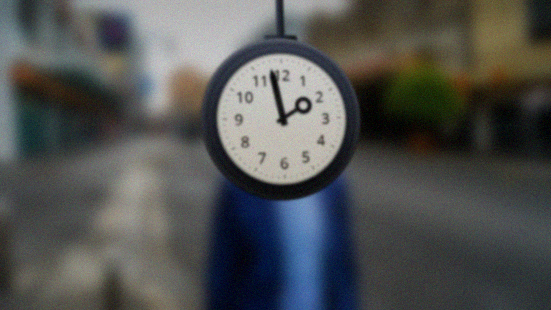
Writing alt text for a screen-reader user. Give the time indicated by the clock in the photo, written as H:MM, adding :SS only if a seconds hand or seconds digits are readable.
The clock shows 1:58
